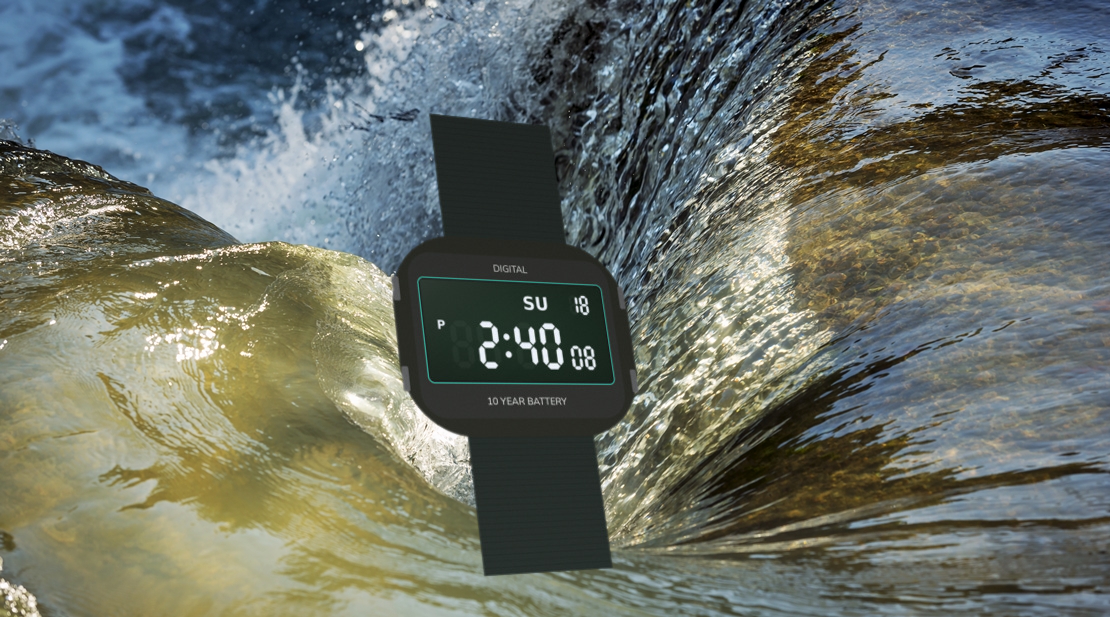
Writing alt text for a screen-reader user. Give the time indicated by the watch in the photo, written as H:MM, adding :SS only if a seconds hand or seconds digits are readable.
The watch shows 2:40:08
